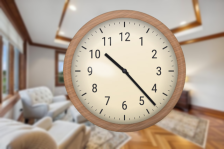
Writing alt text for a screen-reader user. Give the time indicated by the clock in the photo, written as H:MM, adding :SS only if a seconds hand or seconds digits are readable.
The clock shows 10:23
